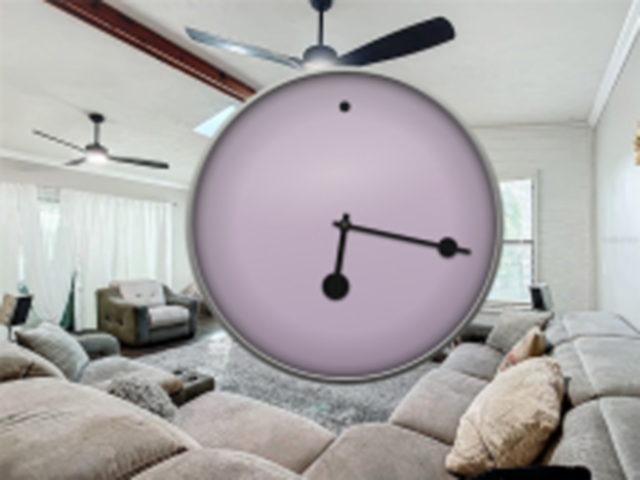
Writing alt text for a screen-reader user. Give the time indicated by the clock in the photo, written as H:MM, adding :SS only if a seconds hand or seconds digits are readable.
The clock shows 6:17
